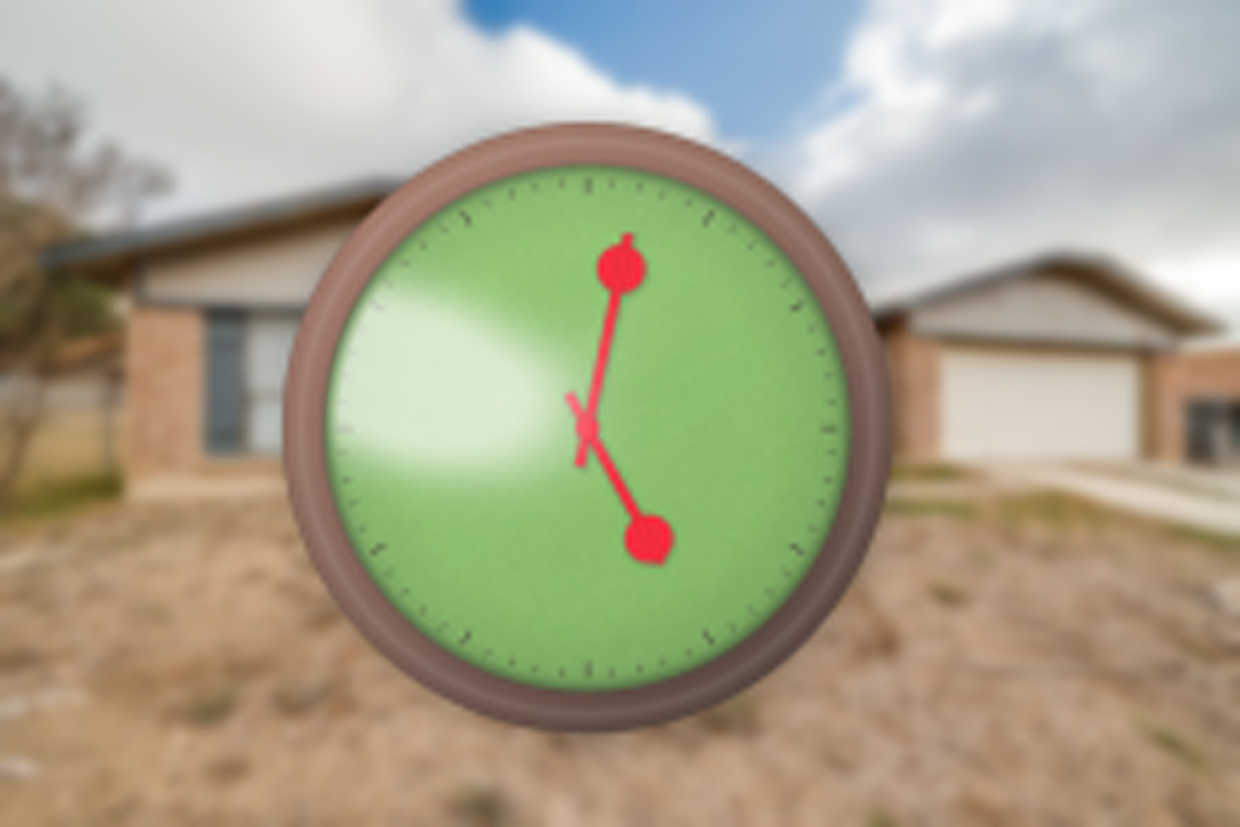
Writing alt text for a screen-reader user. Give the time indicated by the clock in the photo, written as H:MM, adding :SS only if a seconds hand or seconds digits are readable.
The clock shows 5:02
